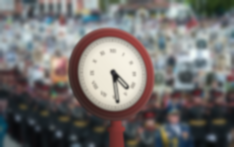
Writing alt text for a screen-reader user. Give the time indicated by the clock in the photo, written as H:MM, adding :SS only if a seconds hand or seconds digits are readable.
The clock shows 4:29
